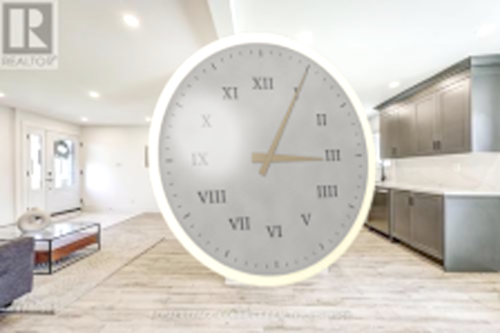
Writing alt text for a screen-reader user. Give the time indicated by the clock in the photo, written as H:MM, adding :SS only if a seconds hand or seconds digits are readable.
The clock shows 3:05
